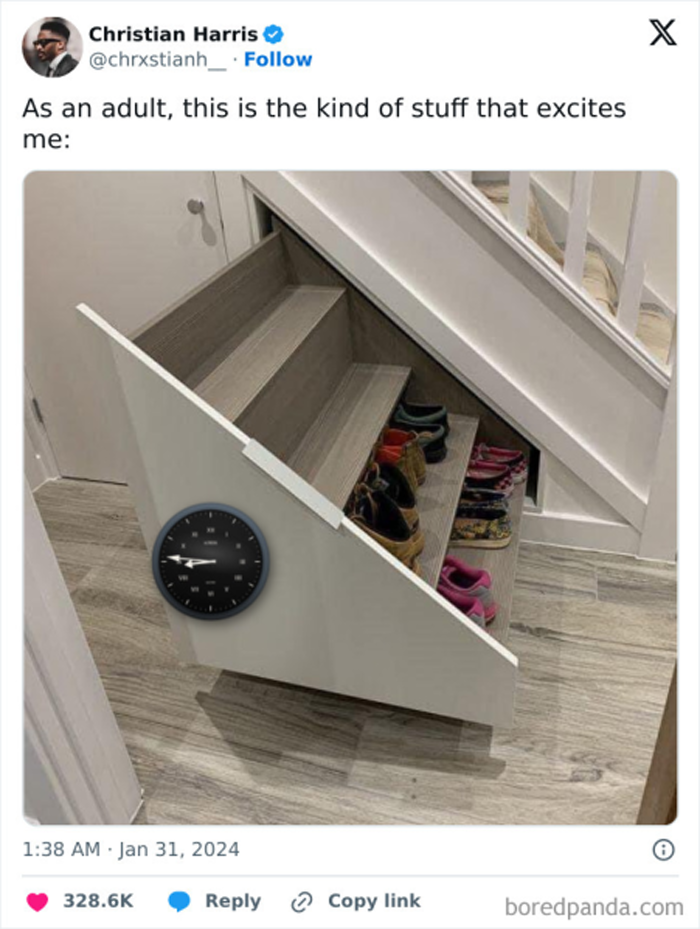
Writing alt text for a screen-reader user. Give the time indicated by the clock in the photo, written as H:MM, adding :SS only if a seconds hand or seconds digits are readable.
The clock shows 8:46
